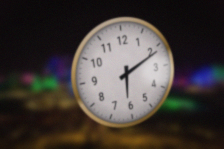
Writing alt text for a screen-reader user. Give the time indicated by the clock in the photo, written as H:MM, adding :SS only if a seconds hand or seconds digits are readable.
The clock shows 6:11
